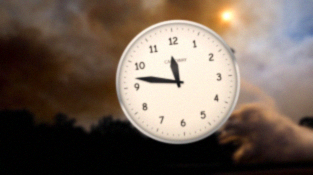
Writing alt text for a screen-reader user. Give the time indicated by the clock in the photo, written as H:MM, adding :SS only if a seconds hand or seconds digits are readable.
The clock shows 11:47
